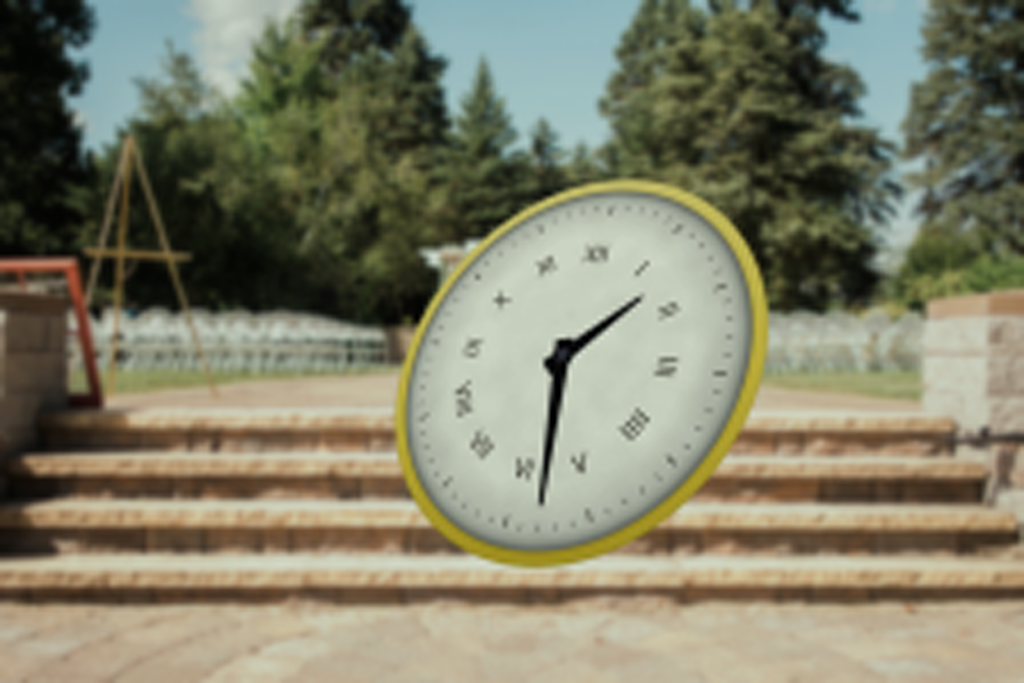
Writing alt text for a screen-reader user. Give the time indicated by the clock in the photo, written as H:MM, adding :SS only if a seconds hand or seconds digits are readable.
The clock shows 1:28
